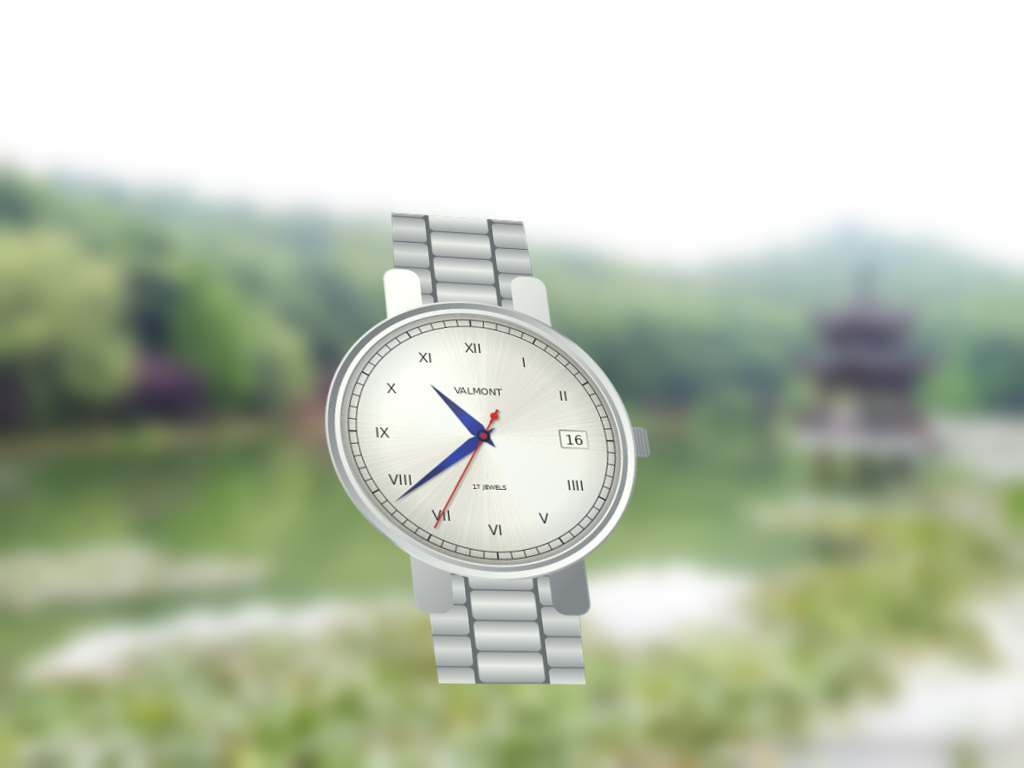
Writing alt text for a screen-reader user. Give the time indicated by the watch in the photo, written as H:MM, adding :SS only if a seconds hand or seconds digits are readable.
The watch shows 10:38:35
